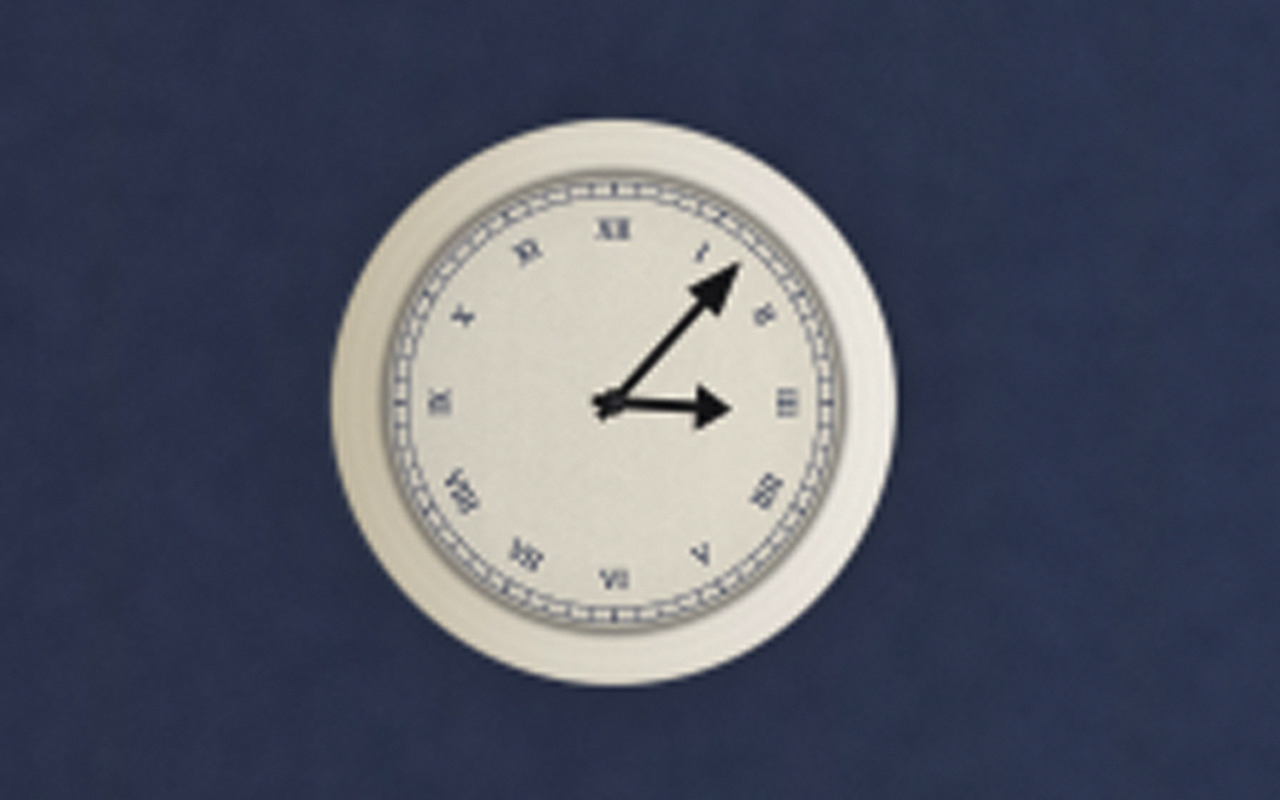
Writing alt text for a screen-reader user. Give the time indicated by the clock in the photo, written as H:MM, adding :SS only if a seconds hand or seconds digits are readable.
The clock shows 3:07
